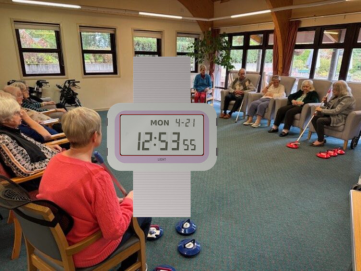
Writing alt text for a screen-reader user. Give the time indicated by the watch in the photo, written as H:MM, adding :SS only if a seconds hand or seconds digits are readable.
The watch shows 12:53:55
